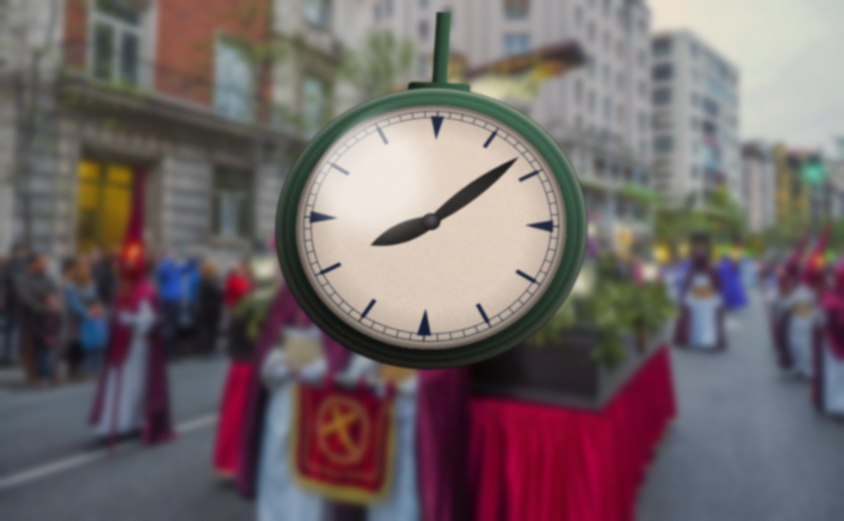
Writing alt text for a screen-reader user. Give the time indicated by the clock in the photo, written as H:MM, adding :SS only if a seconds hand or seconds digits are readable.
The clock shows 8:08
